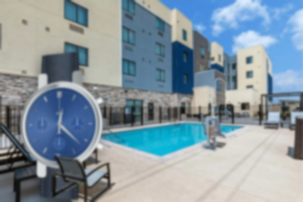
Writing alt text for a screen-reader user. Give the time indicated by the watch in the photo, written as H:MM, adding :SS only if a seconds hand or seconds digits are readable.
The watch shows 12:22
